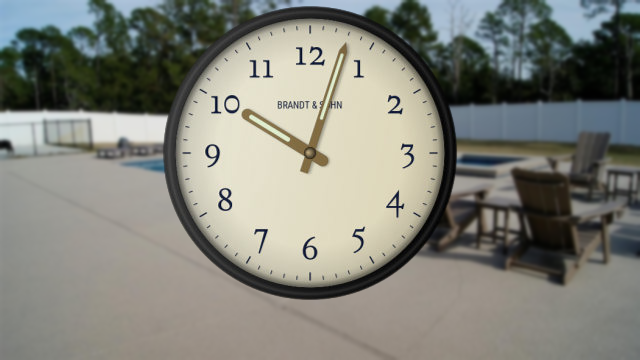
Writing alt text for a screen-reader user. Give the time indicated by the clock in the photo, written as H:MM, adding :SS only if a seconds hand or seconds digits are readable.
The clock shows 10:03
